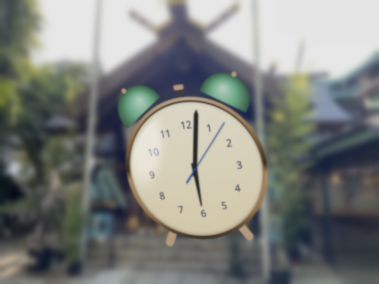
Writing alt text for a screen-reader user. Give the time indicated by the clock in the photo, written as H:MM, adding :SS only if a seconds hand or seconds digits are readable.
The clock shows 6:02:07
